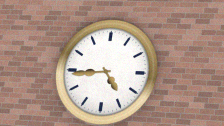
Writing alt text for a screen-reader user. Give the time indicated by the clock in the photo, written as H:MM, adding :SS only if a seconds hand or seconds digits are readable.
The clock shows 4:44
